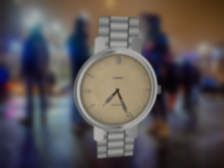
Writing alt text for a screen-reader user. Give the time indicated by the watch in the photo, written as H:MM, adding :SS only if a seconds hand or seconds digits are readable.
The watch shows 7:26
